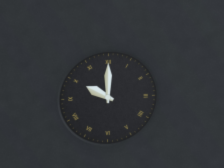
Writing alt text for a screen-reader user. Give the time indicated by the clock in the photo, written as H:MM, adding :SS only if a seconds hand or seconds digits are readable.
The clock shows 10:00
